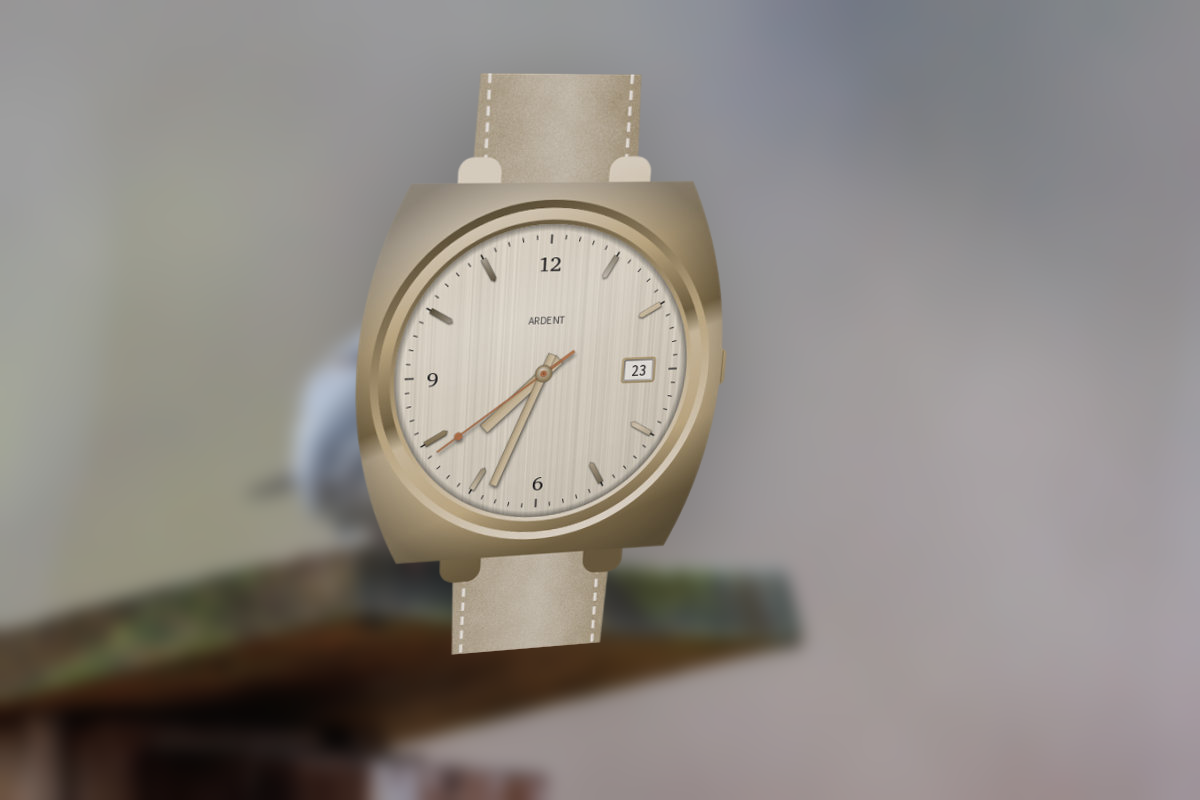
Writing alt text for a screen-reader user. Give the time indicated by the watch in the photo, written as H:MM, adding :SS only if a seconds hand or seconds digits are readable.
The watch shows 7:33:39
